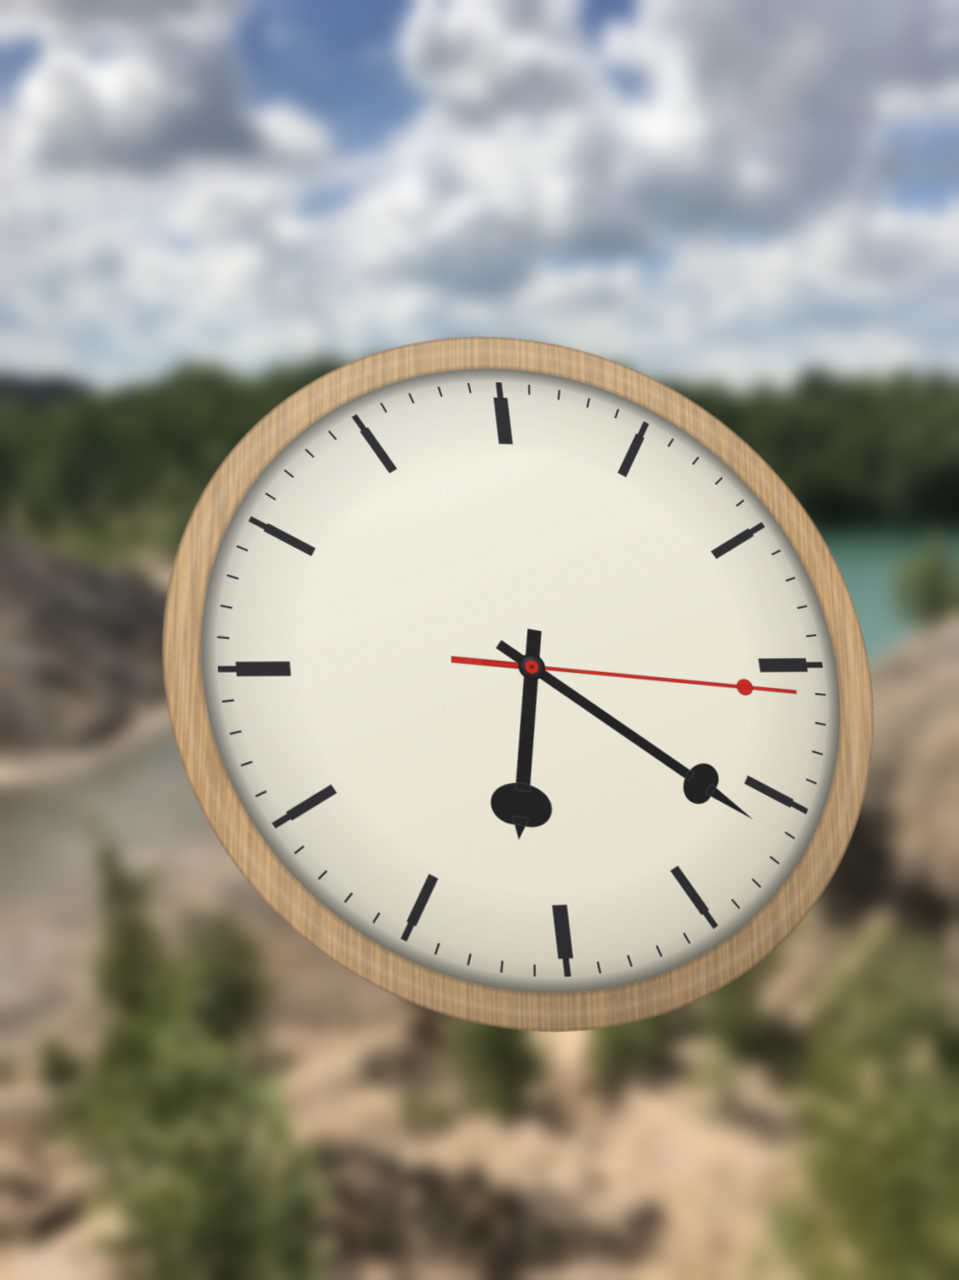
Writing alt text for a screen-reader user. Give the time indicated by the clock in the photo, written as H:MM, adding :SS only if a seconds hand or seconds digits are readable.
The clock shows 6:21:16
